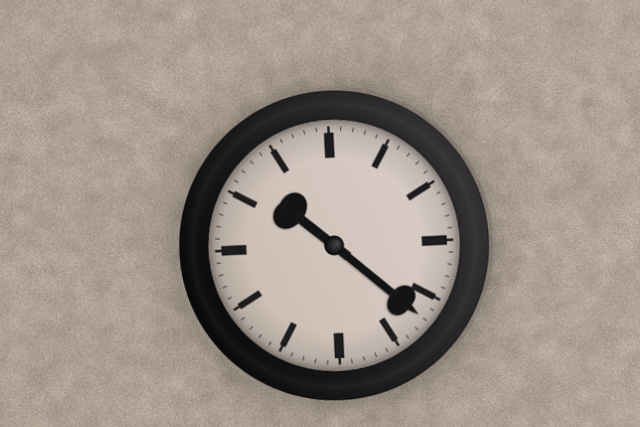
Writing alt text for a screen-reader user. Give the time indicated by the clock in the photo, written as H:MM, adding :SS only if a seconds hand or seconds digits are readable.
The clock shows 10:22
